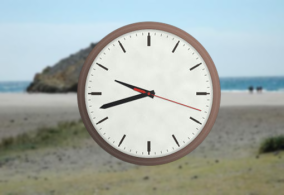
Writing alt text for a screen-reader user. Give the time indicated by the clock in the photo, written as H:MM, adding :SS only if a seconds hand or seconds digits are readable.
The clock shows 9:42:18
